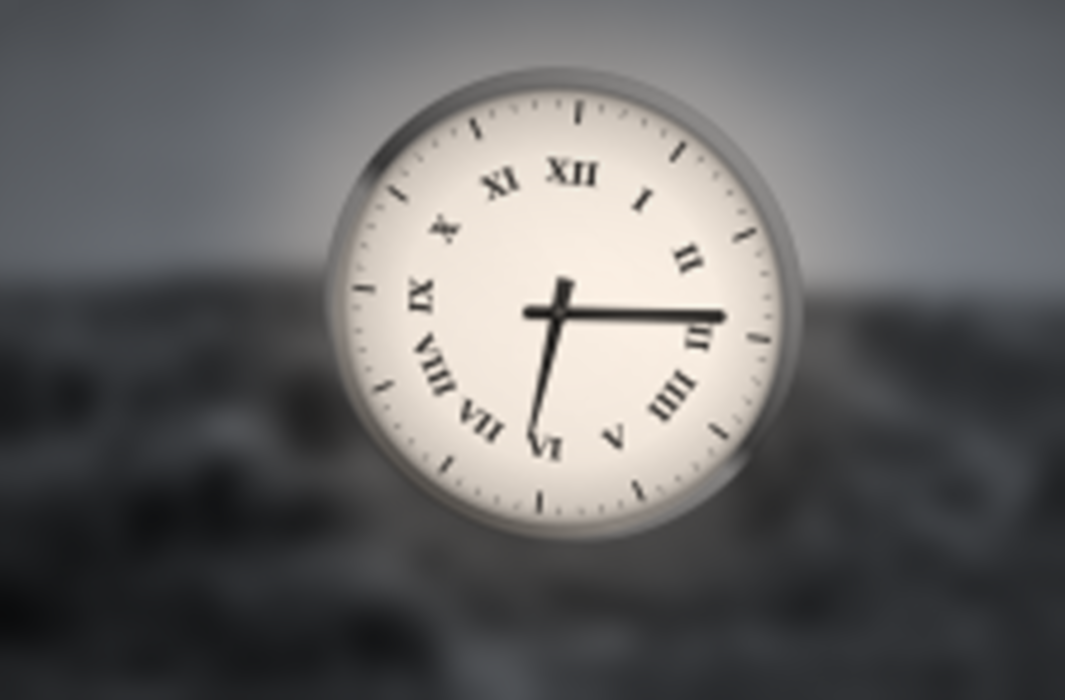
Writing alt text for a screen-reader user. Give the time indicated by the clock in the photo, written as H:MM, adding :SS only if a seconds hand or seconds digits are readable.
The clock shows 6:14
